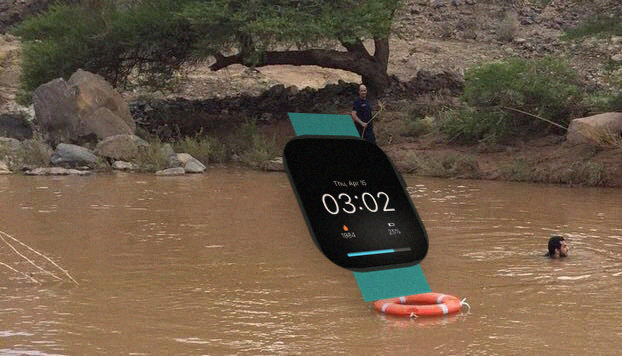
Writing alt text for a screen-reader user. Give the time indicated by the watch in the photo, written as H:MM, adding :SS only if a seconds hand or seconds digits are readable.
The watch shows 3:02
